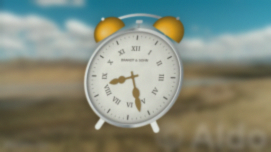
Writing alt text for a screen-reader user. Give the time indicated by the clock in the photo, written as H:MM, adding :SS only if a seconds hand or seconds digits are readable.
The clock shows 8:27
